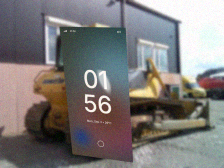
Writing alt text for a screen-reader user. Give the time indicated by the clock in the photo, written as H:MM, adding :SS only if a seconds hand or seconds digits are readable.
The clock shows 1:56
